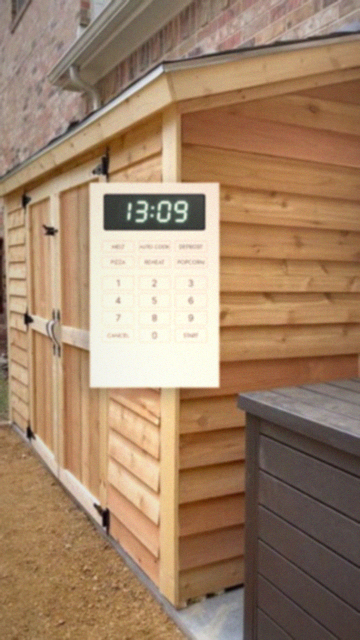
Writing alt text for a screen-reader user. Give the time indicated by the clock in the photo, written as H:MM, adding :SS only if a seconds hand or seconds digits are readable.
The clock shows 13:09
